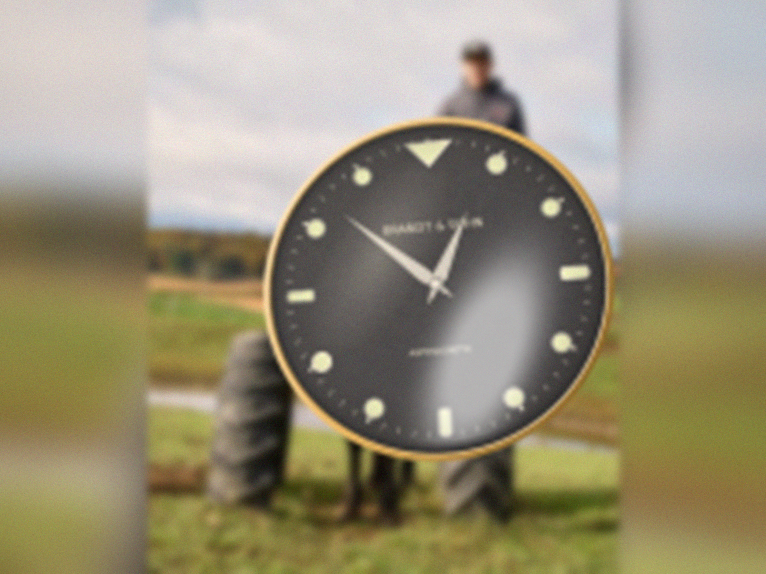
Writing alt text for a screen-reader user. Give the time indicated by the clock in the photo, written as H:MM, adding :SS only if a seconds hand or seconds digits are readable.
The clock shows 12:52
